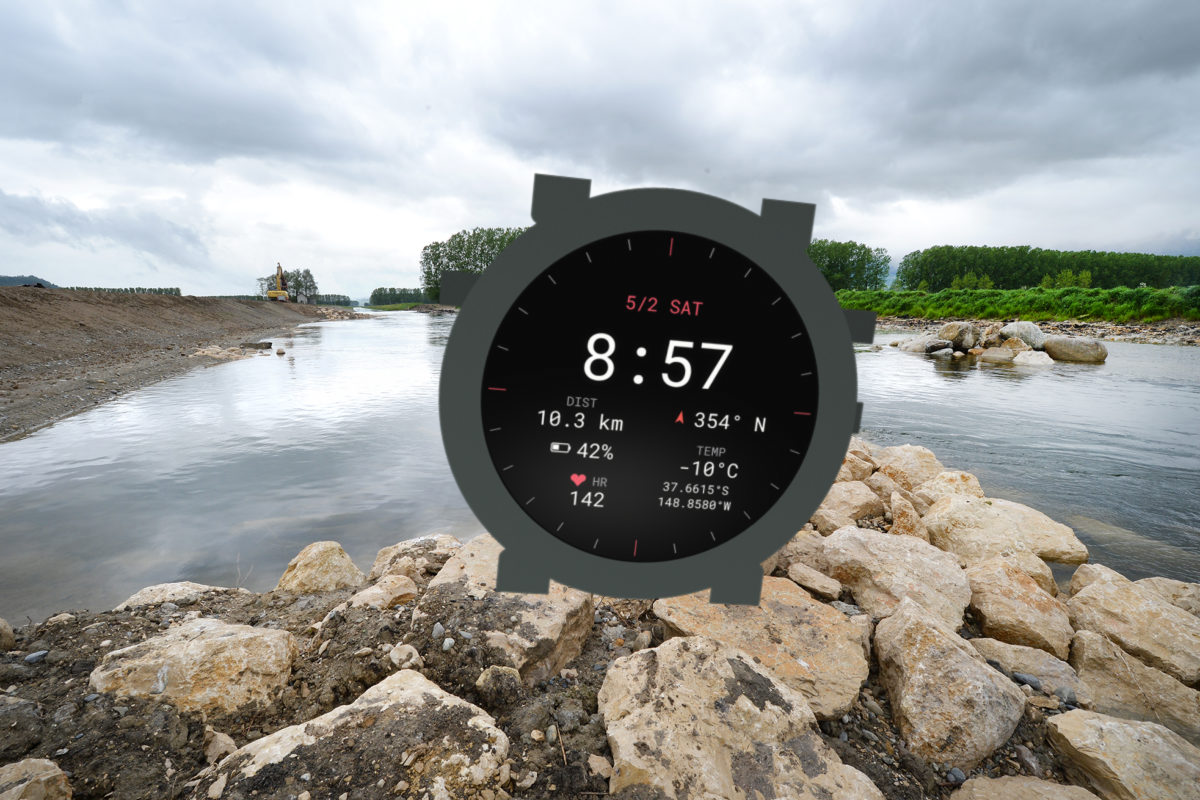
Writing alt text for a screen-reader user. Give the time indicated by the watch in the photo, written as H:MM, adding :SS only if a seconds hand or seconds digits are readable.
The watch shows 8:57
